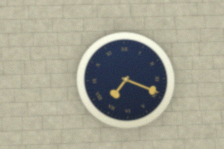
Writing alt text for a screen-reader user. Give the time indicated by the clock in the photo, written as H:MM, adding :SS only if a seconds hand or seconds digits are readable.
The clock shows 7:19
